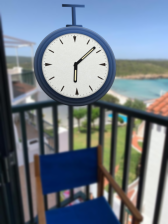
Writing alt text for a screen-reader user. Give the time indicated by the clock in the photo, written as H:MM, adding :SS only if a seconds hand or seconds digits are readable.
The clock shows 6:08
